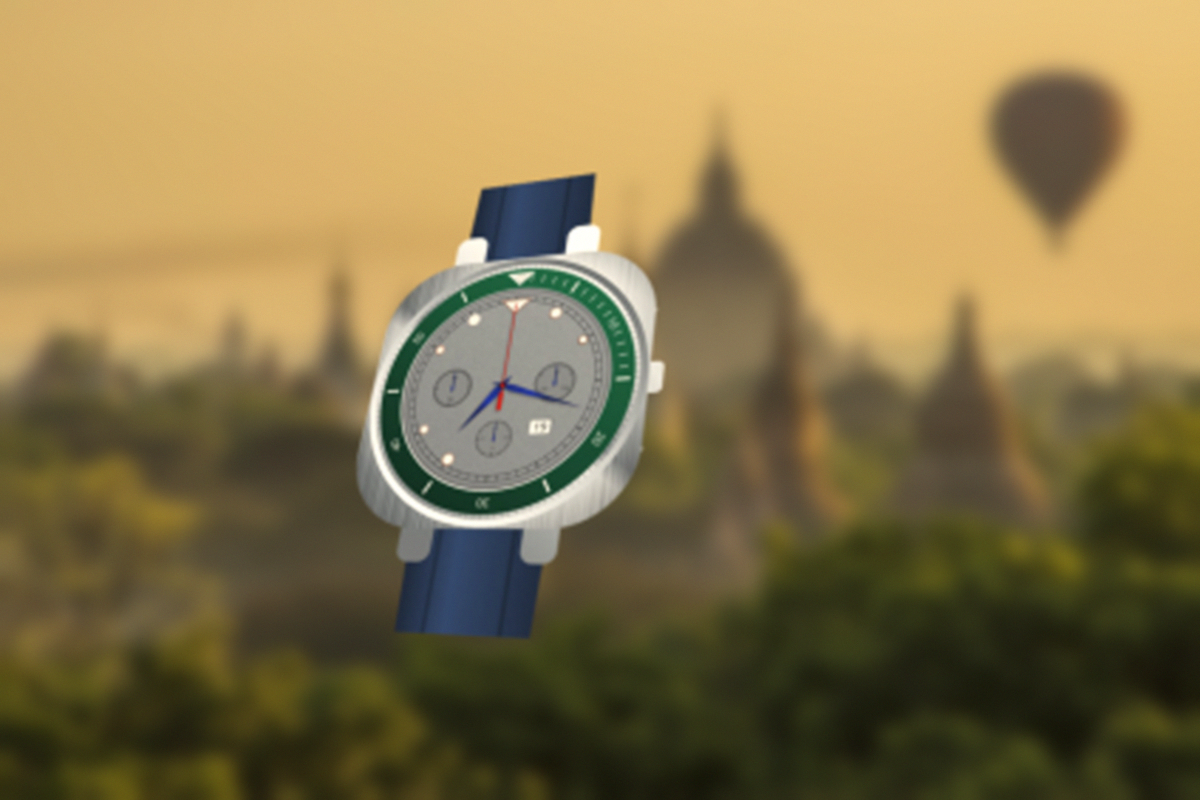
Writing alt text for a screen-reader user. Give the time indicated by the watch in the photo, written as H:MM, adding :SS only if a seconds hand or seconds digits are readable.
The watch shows 7:18
